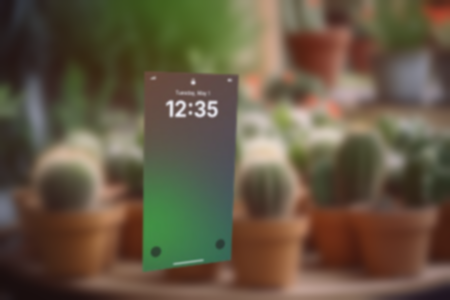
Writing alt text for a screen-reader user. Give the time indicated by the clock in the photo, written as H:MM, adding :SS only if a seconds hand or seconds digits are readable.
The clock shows 12:35
